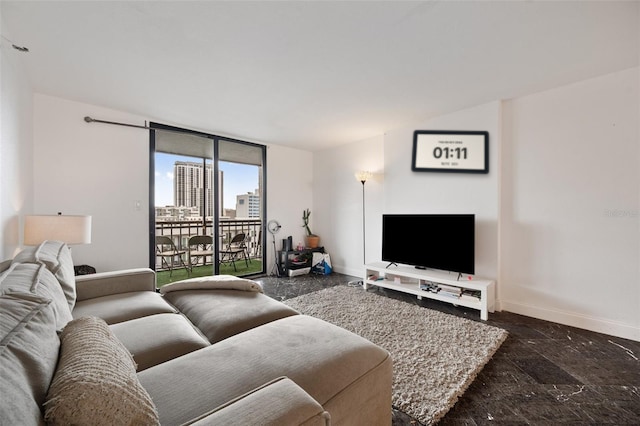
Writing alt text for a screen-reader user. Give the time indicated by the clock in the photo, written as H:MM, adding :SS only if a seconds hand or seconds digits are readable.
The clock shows 1:11
